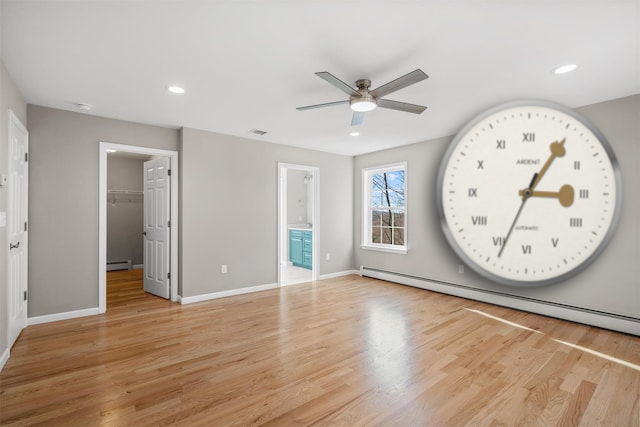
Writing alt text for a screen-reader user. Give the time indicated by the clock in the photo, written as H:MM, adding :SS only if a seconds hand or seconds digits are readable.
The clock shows 3:05:34
